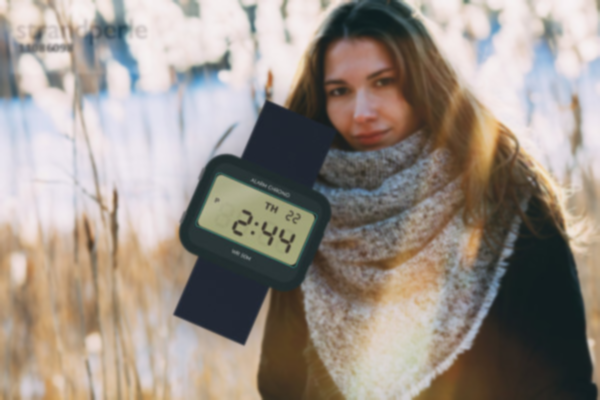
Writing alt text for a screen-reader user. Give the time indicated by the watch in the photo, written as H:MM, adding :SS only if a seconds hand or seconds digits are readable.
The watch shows 2:44
